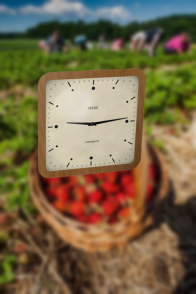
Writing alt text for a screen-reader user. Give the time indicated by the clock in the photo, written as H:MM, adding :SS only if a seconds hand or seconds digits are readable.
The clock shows 9:14
